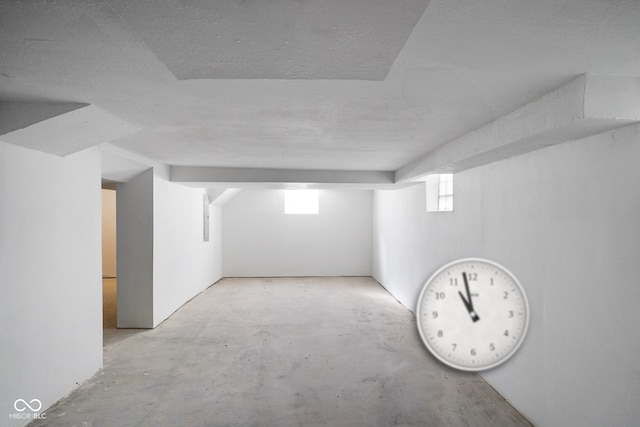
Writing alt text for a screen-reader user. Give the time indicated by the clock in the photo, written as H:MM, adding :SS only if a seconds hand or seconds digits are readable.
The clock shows 10:58
